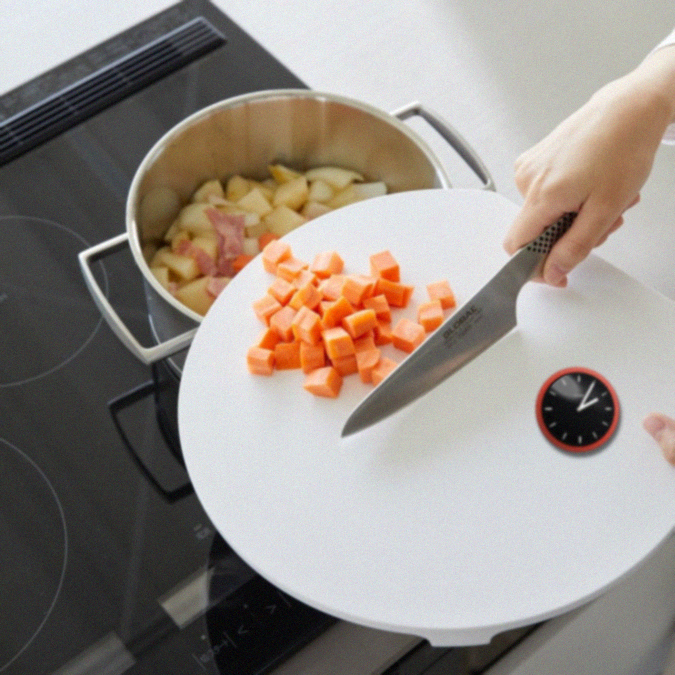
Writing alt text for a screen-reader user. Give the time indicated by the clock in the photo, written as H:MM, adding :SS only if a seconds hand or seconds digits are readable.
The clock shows 2:05
